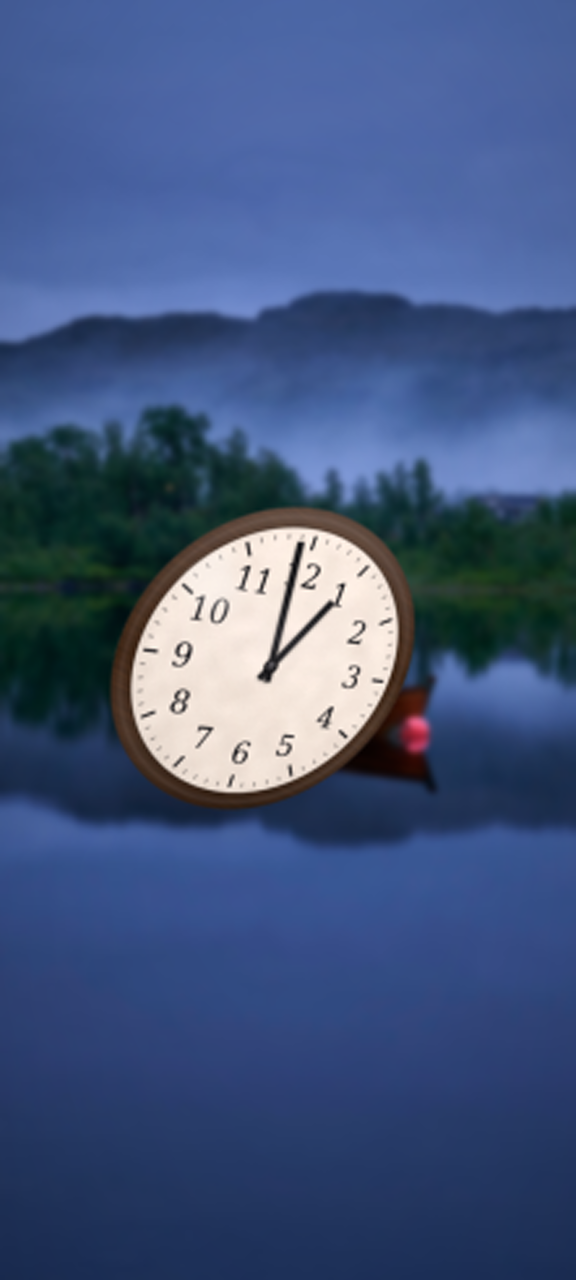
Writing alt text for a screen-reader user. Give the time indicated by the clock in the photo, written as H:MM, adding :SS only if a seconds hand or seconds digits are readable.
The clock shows 12:59
